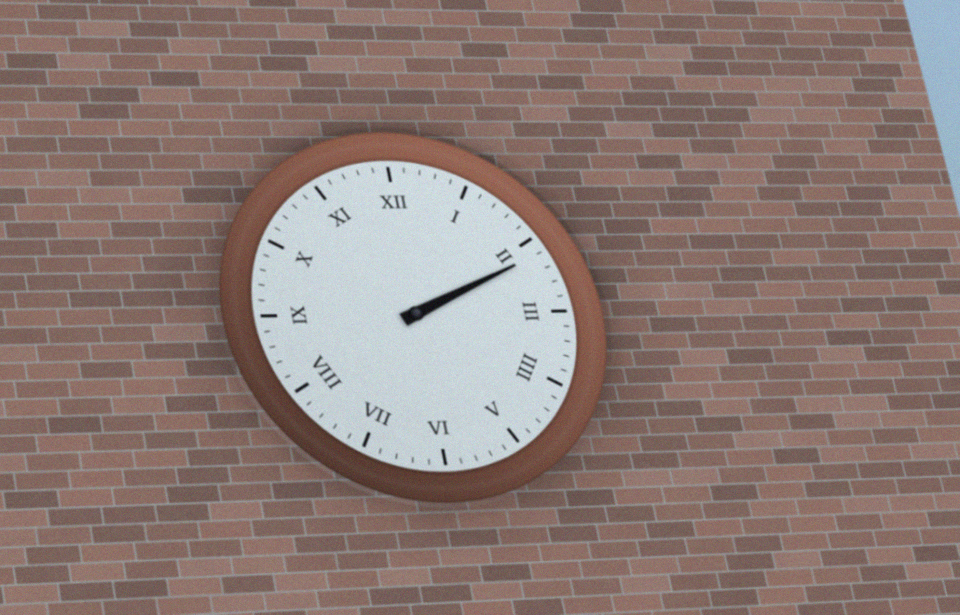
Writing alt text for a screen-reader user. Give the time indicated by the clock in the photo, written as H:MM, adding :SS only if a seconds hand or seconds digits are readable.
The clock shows 2:11
